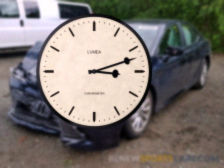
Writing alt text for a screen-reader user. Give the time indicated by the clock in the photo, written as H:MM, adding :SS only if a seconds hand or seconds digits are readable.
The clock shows 3:12
